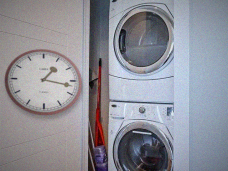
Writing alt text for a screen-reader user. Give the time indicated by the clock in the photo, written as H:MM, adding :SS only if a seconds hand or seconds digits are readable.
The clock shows 1:17
